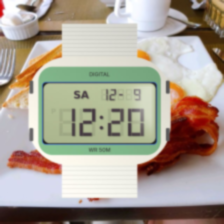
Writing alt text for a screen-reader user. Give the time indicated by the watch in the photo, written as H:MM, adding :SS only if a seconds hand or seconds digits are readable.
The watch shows 12:20
